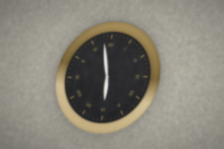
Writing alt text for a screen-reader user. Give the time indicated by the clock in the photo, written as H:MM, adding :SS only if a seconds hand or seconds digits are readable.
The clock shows 5:58
